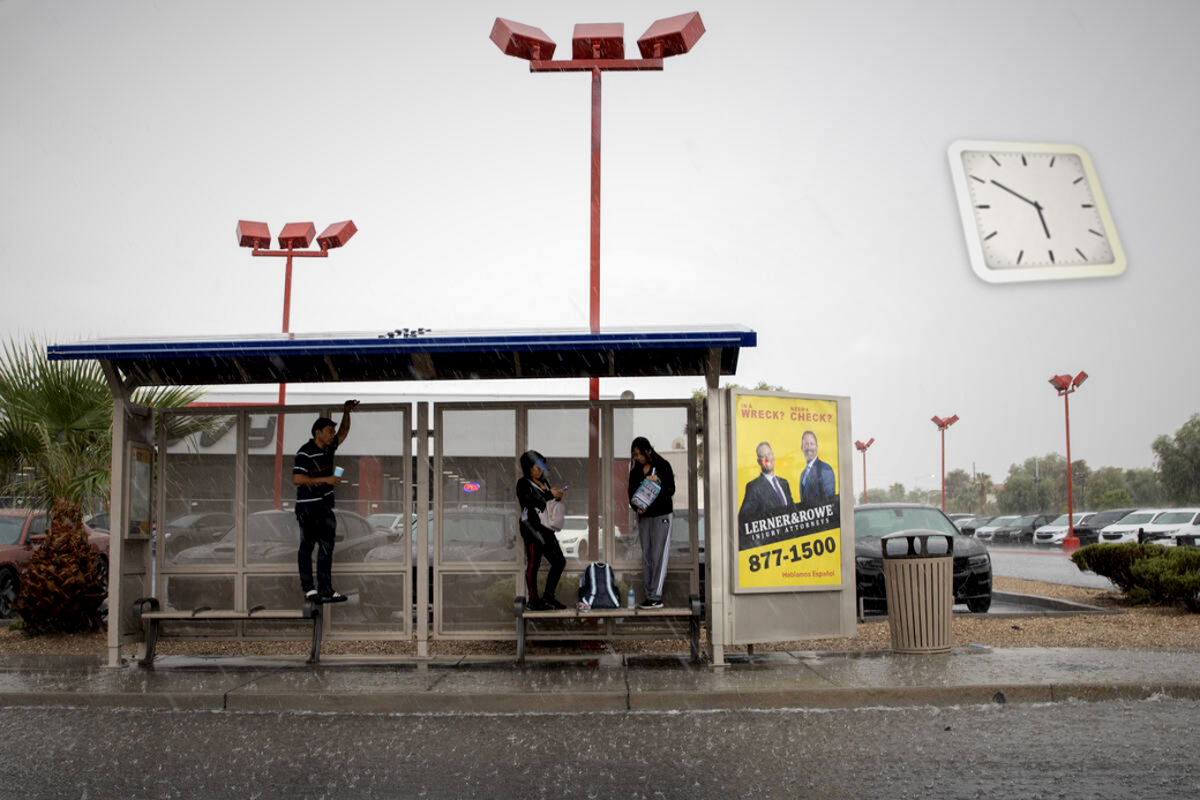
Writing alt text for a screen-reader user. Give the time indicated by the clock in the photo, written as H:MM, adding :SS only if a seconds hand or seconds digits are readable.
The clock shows 5:51
